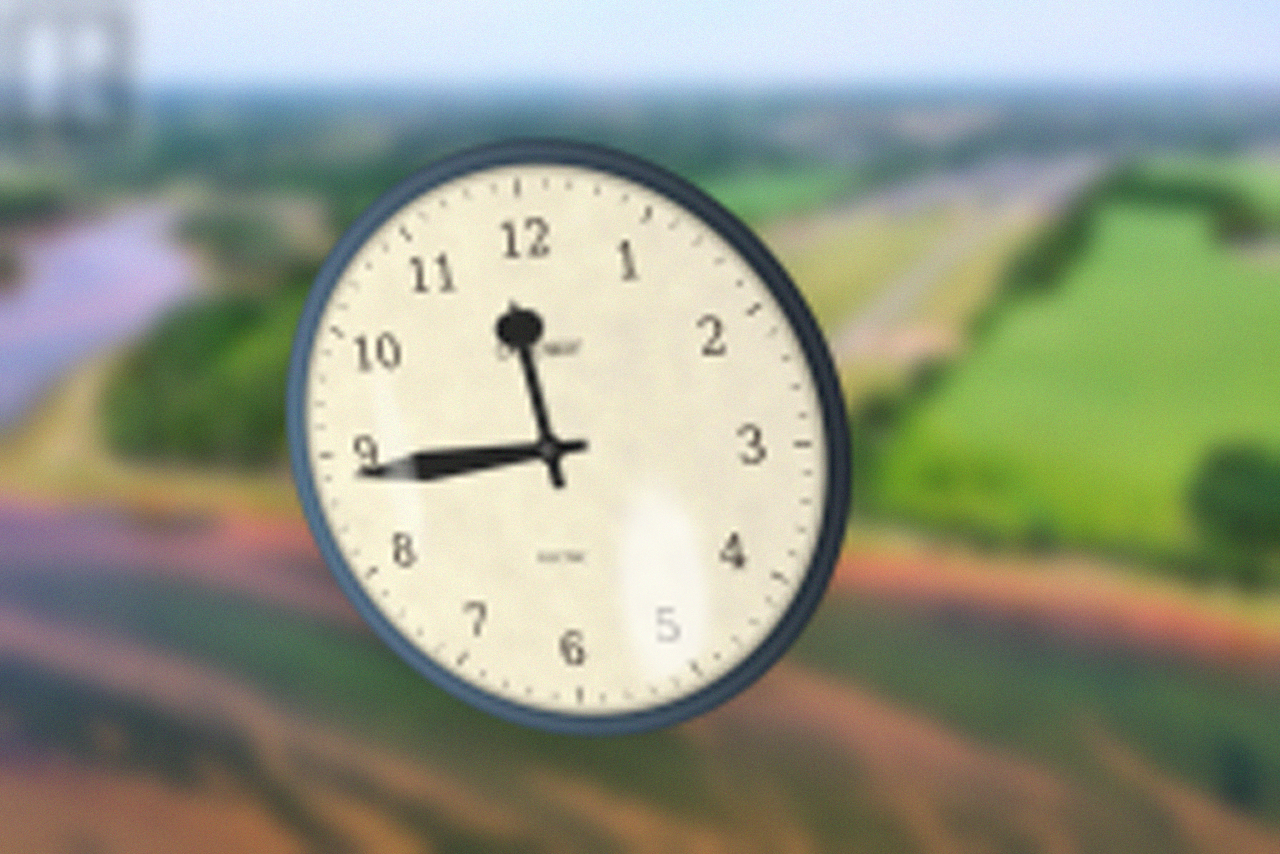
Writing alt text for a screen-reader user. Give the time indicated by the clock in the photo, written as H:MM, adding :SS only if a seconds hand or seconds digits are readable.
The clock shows 11:44
